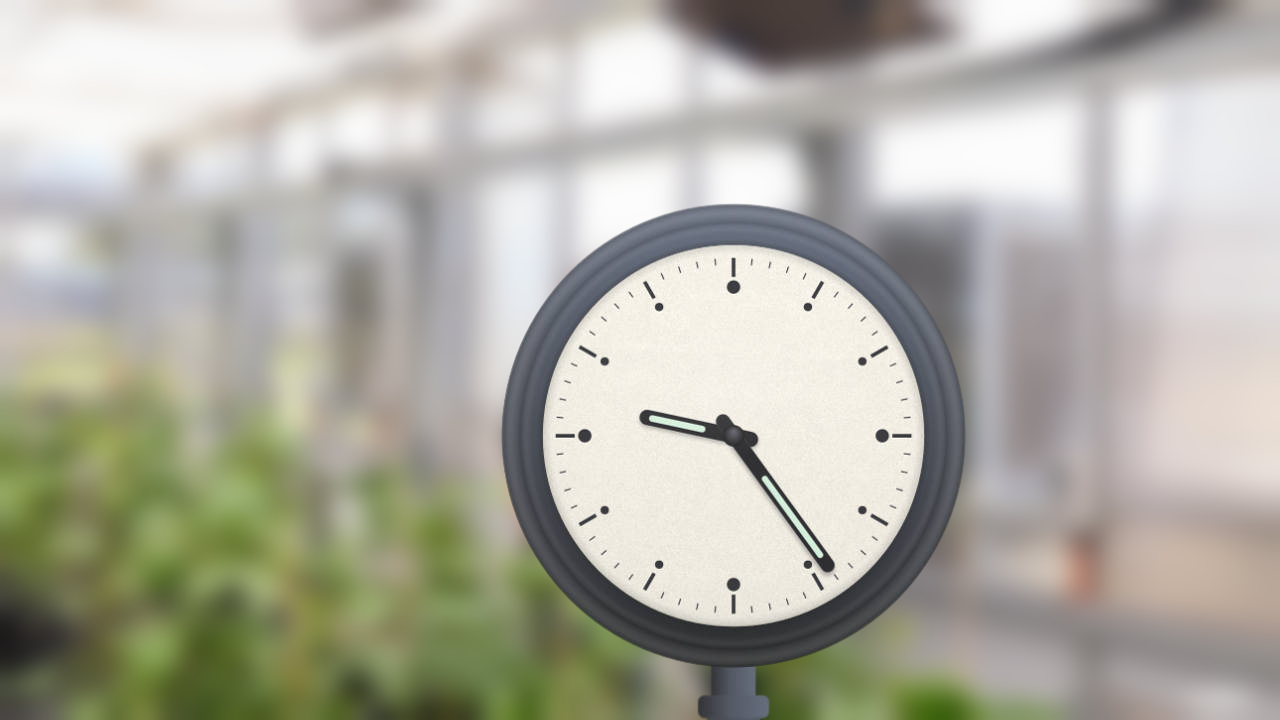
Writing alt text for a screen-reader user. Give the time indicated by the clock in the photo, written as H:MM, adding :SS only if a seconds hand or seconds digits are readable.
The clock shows 9:24
